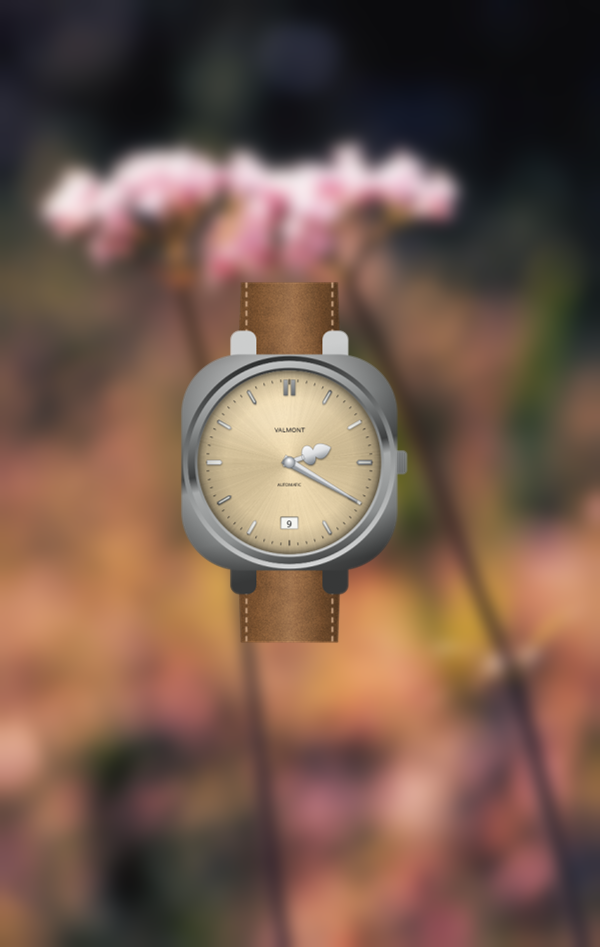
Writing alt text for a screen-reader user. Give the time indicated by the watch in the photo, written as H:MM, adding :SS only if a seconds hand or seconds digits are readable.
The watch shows 2:20
